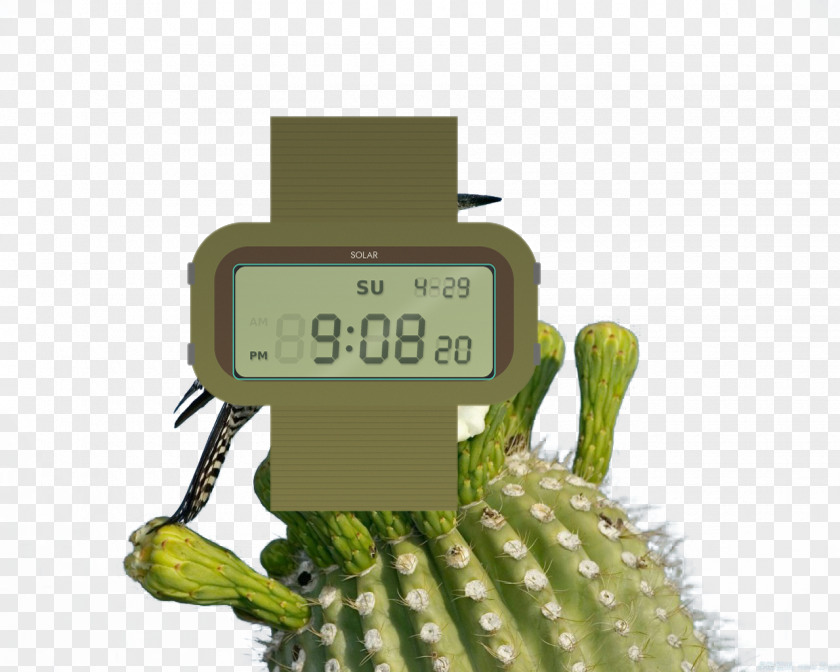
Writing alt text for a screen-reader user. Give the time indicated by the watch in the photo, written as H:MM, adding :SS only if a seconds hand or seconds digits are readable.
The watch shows 9:08:20
